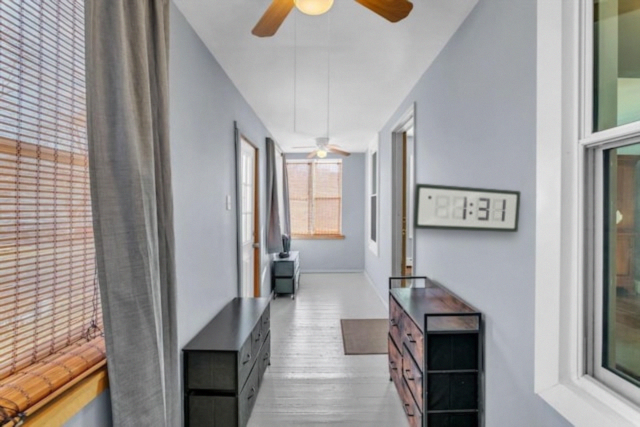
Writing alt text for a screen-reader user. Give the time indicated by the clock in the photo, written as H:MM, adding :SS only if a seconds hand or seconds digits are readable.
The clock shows 1:31
